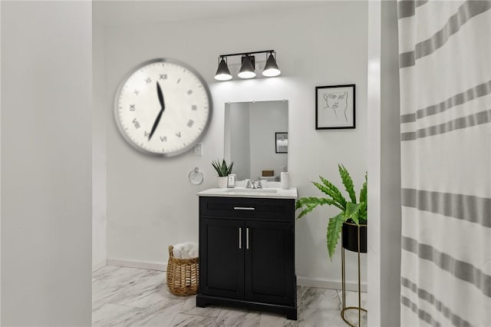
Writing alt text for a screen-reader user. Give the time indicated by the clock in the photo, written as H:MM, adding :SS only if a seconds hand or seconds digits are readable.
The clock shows 11:34
